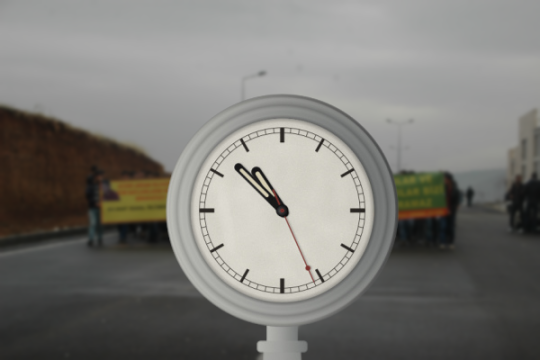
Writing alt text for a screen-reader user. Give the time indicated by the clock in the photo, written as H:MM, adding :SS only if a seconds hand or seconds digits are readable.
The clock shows 10:52:26
